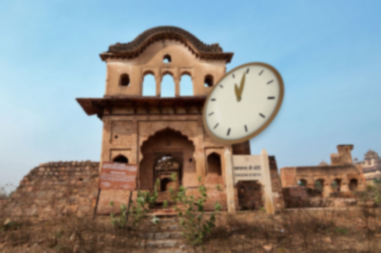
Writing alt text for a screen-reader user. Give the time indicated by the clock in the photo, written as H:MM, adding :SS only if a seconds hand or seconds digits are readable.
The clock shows 10:59
